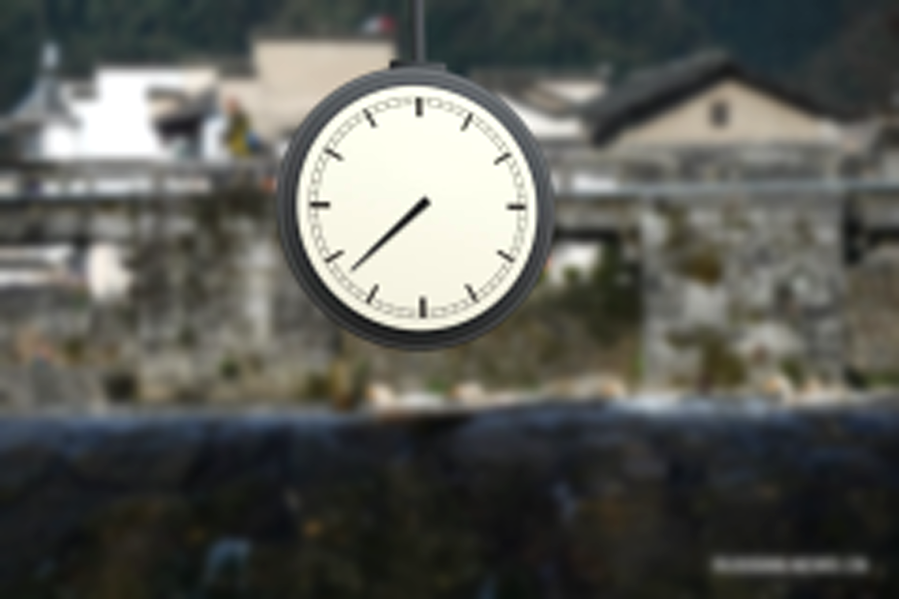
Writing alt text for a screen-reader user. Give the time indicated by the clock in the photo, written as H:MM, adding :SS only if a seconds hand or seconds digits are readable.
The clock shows 7:38
